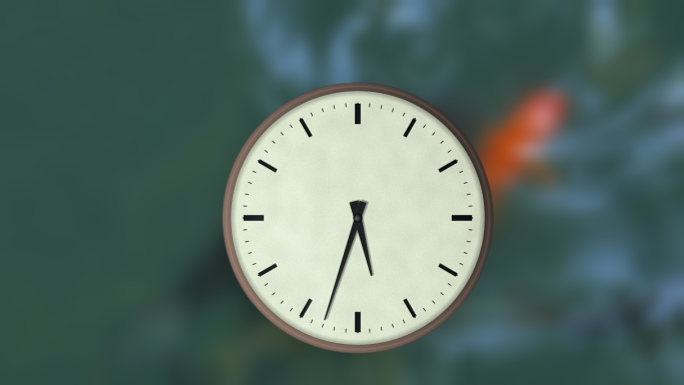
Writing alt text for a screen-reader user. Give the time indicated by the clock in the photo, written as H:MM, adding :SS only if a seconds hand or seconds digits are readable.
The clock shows 5:33
